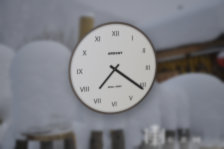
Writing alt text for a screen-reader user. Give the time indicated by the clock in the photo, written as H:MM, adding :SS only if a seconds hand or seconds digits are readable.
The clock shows 7:21
